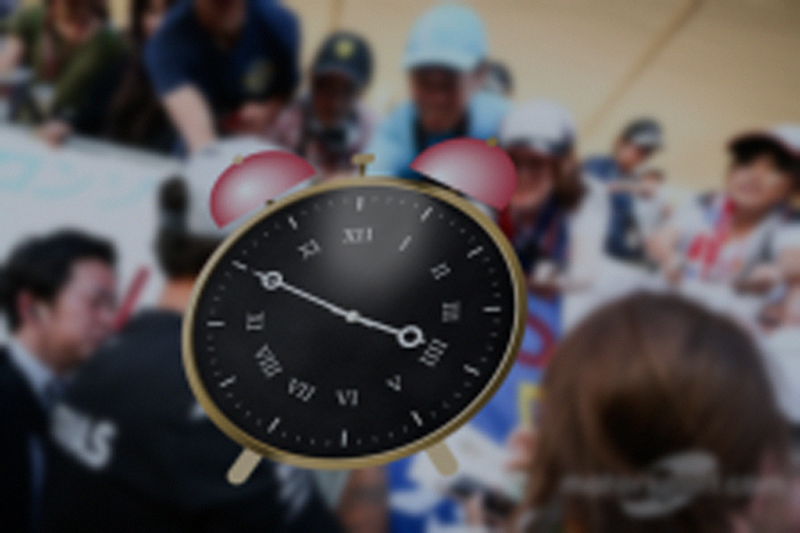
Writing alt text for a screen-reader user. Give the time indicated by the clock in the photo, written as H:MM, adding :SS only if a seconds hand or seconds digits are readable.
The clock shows 3:50
